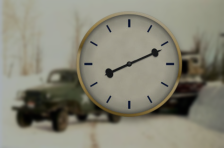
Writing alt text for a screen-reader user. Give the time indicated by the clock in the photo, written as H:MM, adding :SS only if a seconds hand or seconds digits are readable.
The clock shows 8:11
